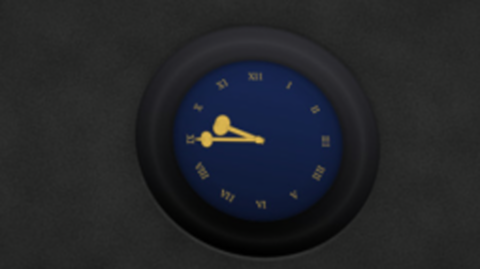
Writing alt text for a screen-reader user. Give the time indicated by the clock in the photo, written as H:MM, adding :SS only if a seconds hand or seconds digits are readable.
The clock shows 9:45
